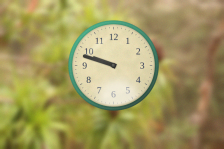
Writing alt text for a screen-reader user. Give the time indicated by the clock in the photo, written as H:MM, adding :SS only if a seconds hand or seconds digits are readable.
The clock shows 9:48
